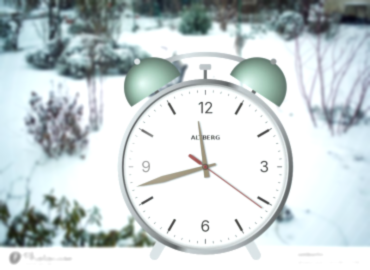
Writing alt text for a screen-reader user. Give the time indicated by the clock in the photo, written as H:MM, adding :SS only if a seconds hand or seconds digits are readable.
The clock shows 11:42:21
